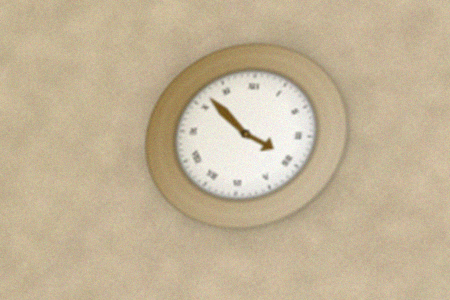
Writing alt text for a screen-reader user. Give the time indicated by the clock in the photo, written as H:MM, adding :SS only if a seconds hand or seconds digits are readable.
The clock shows 3:52
